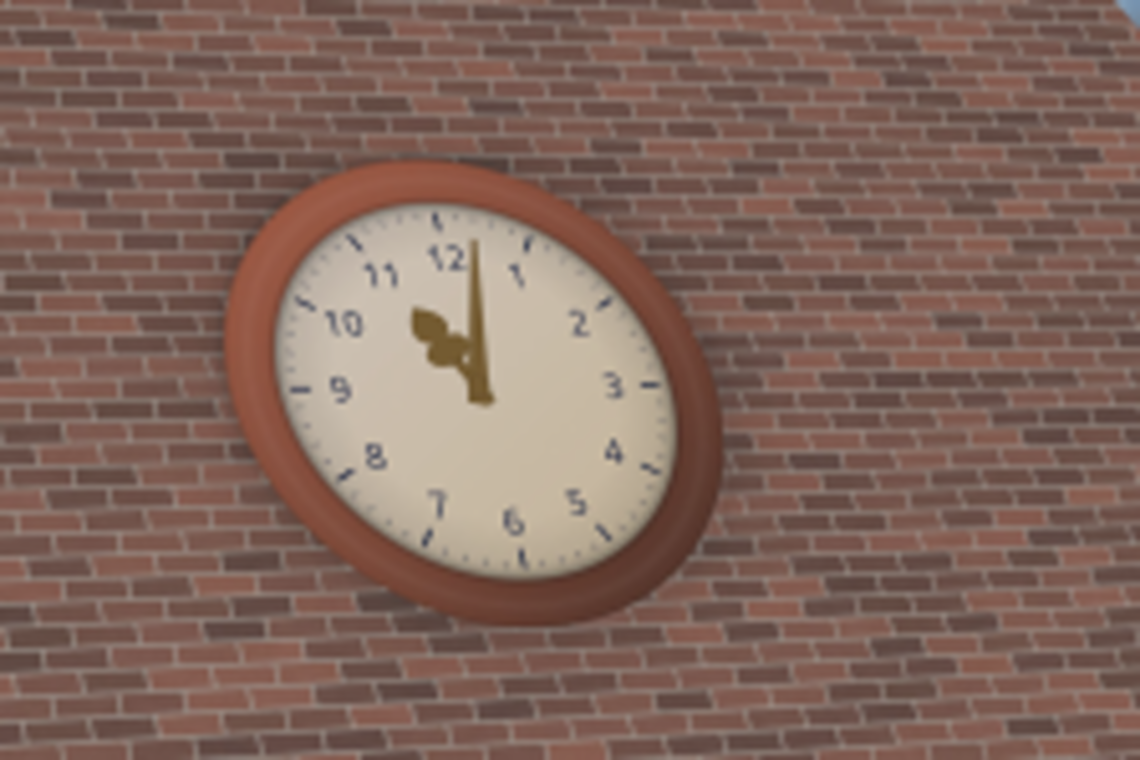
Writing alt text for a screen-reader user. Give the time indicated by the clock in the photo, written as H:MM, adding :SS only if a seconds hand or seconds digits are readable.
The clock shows 11:02
